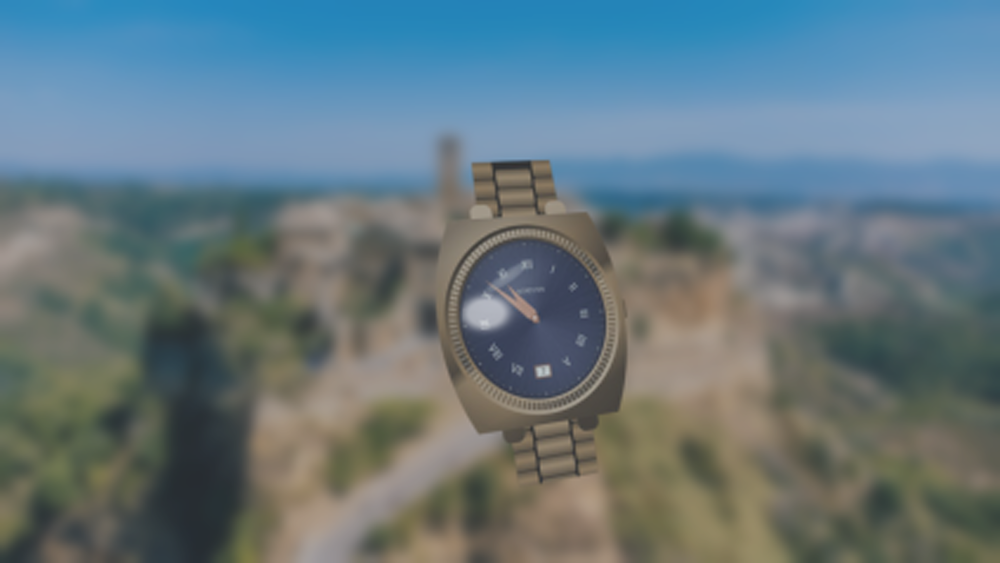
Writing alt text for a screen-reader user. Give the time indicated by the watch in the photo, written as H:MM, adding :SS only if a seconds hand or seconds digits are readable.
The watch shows 10:52
